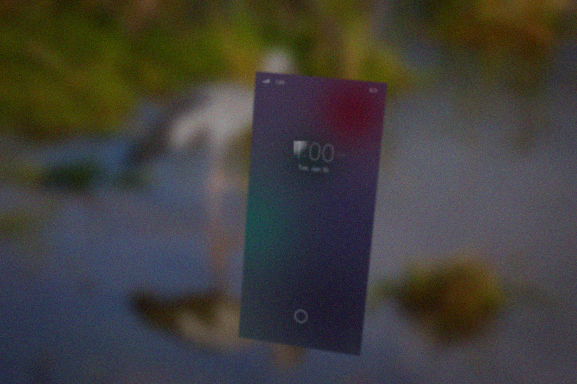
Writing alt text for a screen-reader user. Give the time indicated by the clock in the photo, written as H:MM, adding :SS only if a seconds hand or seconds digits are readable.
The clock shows 1:00
